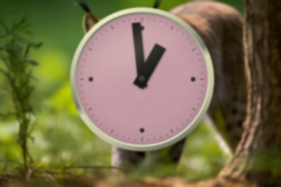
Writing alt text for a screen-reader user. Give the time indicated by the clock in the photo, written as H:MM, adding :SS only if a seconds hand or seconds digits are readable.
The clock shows 12:59
